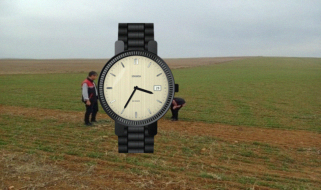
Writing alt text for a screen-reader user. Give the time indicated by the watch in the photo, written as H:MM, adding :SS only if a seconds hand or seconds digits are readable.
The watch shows 3:35
